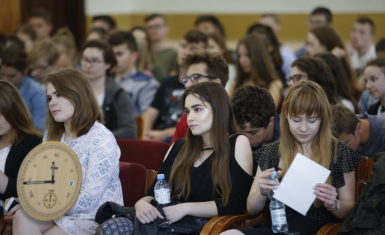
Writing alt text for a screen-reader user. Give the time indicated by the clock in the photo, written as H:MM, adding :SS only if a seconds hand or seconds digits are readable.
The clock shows 11:44
